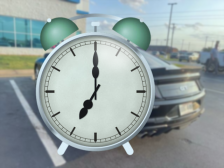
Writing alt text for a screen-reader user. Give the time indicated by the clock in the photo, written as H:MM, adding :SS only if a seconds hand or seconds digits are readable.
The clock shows 7:00
